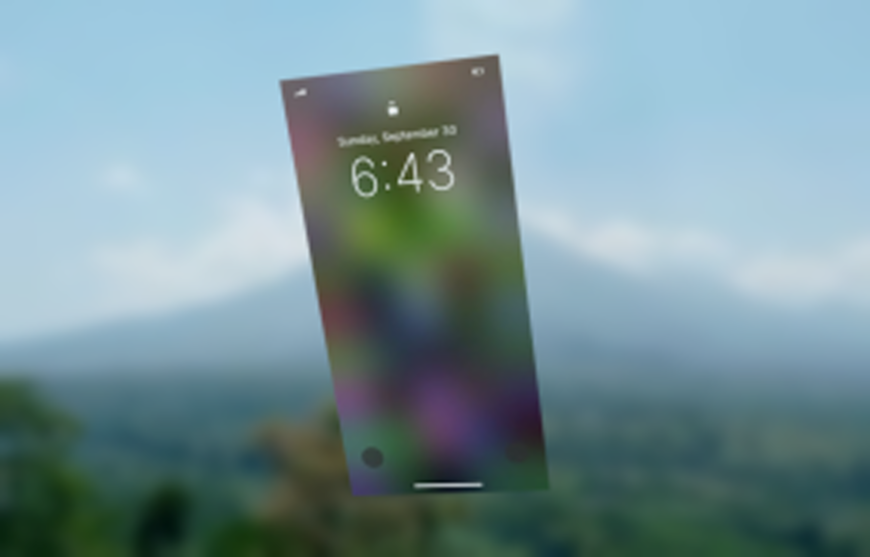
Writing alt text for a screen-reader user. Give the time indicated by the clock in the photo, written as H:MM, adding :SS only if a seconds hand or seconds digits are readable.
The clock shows 6:43
